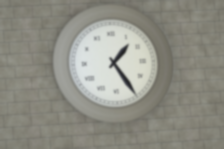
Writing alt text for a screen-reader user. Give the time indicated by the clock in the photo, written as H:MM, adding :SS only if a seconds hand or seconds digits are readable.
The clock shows 1:25
